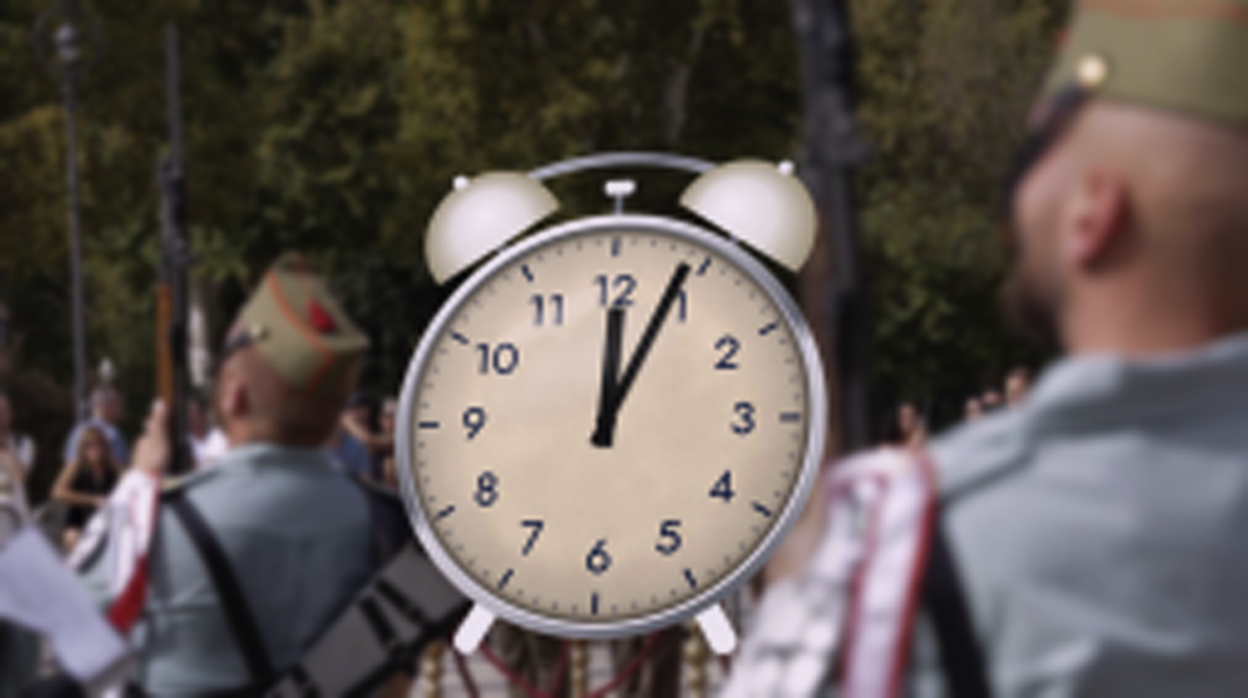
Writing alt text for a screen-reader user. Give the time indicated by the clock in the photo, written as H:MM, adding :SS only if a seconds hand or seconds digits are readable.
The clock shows 12:04
